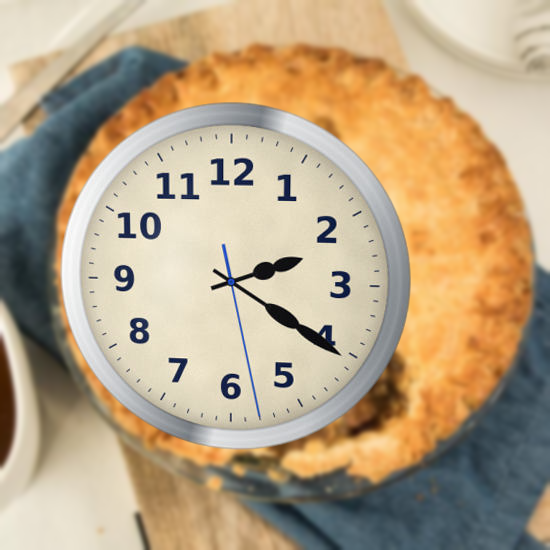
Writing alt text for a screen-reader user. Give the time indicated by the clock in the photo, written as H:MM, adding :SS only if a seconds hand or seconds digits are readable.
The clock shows 2:20:28
